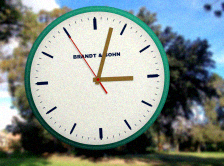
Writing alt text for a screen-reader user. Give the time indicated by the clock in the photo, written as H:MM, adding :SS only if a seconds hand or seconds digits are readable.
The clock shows 3:02:55
